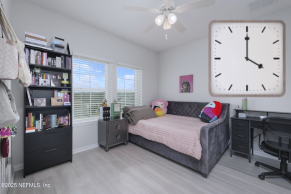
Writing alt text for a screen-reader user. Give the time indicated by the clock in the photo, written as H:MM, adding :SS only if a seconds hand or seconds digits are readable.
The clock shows 4:00
